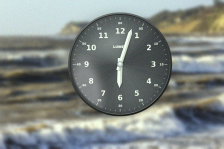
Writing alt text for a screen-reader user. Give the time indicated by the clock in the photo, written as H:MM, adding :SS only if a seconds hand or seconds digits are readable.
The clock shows 6:03
